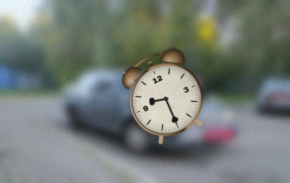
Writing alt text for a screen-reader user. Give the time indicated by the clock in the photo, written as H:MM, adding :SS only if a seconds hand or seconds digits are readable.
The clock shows 9:30
